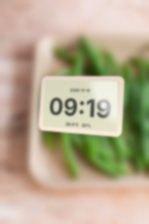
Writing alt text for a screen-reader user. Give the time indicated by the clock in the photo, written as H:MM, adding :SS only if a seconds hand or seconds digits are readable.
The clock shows 9:19
